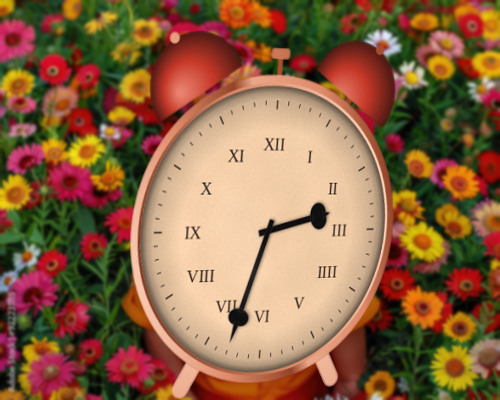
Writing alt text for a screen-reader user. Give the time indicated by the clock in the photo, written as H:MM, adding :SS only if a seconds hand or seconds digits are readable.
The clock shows 2:33
